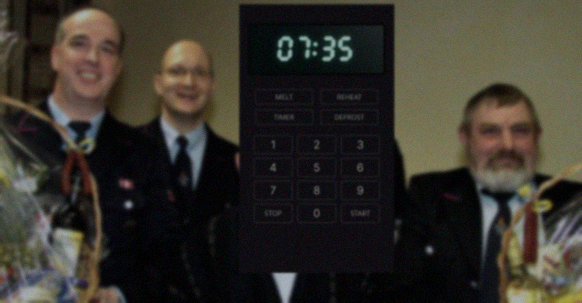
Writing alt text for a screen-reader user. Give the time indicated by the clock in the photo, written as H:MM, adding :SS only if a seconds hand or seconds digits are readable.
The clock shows 7:35
